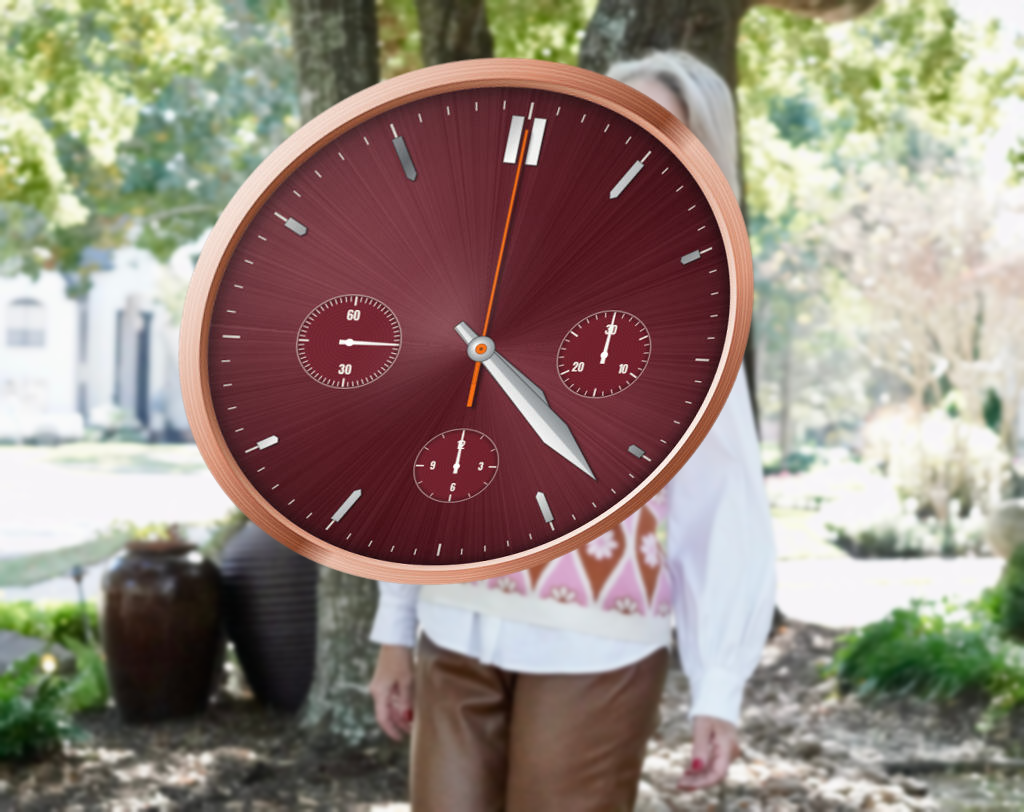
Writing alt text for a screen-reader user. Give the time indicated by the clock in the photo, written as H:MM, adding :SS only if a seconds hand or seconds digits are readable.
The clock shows 4:22:15
